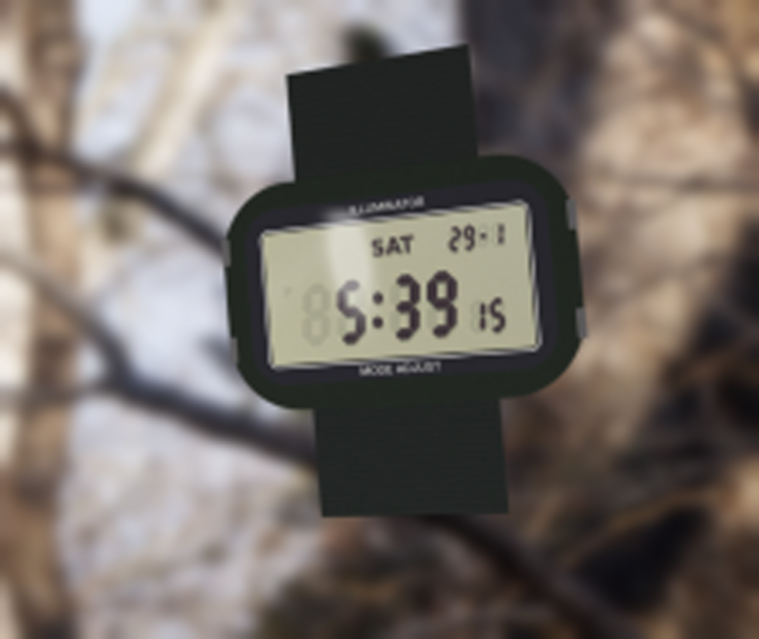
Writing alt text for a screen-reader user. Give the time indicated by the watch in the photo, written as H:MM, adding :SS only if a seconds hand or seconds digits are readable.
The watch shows 5:39:15
